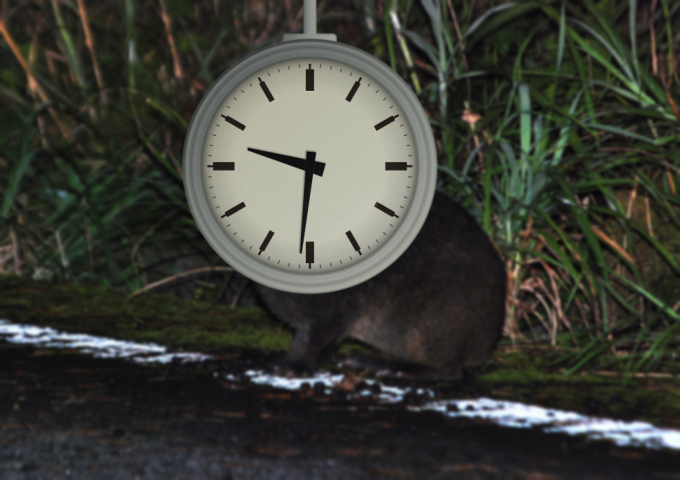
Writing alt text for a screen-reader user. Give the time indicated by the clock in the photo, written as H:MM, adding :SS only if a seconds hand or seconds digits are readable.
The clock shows 9:31
